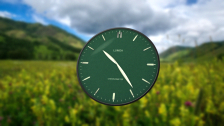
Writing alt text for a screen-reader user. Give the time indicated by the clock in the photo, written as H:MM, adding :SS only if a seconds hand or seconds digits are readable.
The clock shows 10:24
